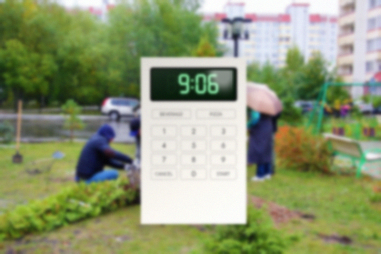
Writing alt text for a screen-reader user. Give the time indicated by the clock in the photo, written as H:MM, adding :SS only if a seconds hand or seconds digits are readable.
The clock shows 9:06
